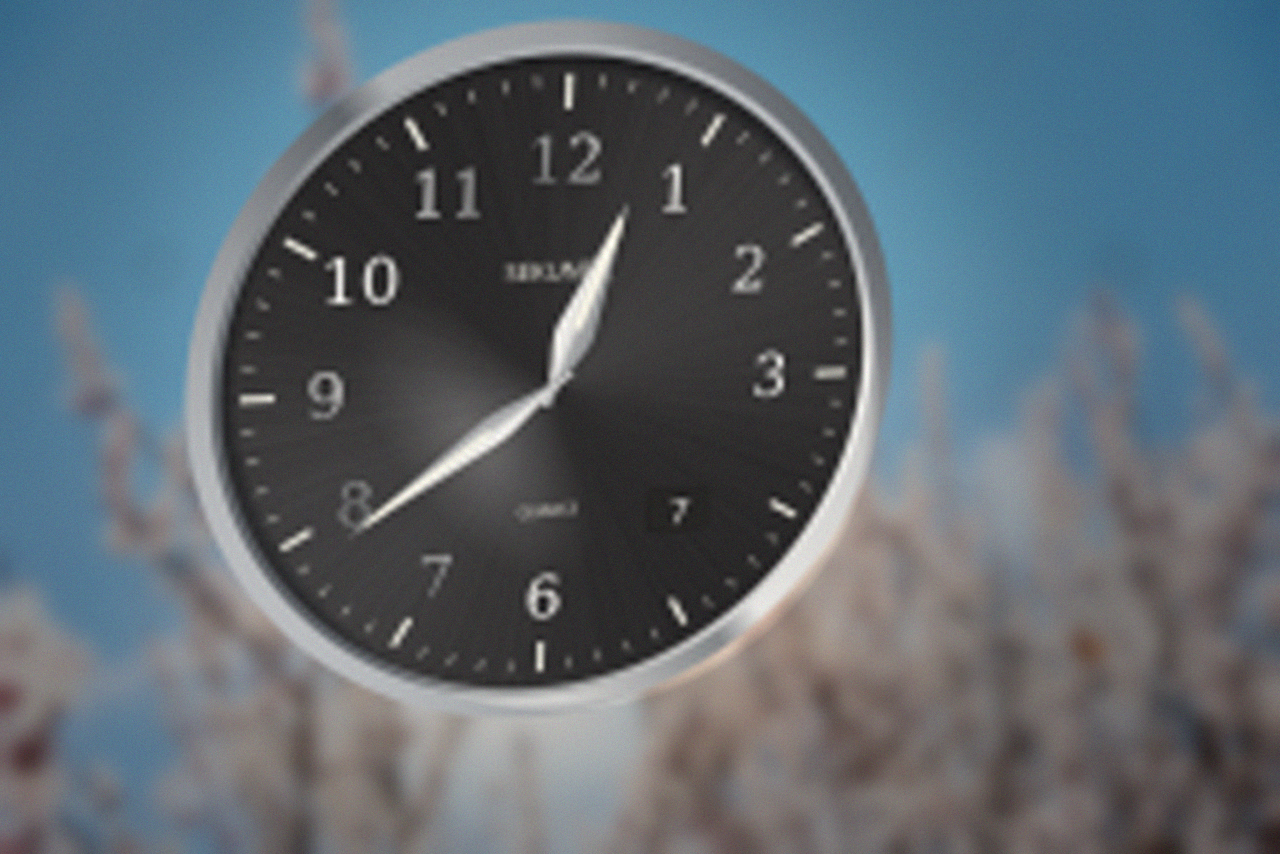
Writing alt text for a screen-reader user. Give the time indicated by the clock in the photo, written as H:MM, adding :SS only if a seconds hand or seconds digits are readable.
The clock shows 12:39
